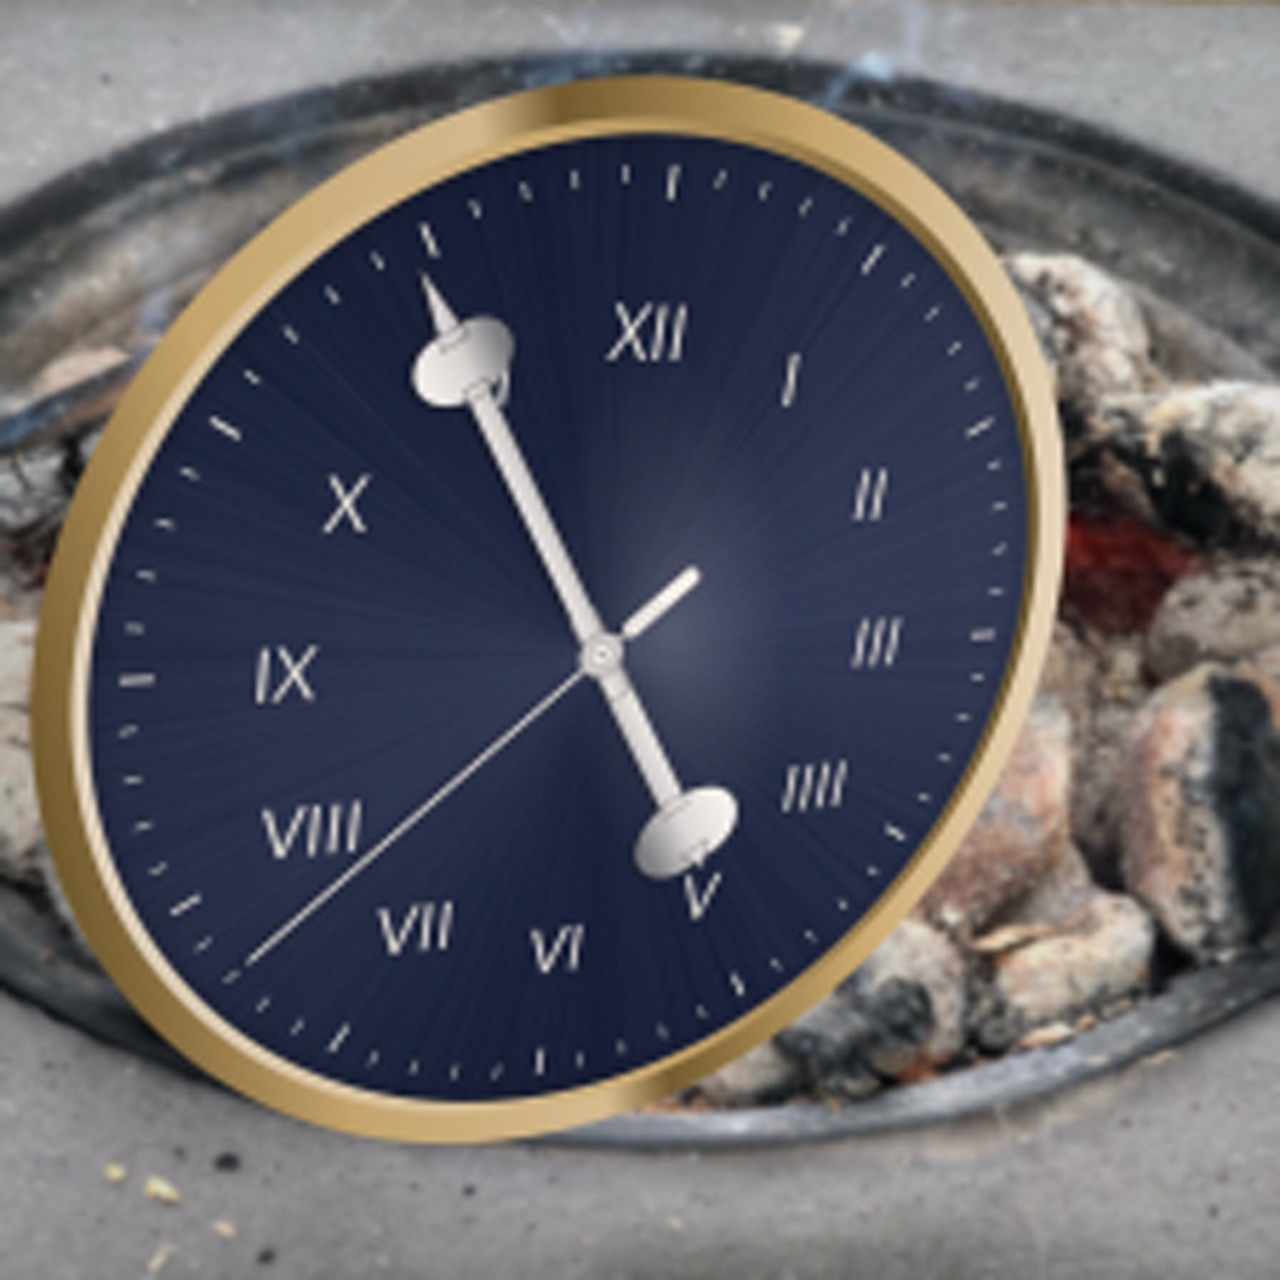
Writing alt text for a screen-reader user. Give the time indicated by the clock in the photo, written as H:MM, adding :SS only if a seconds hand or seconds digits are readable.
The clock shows 4:54:38
